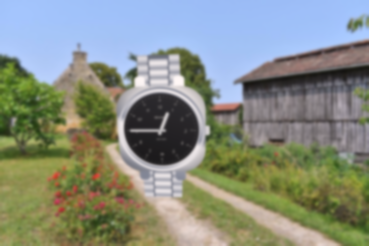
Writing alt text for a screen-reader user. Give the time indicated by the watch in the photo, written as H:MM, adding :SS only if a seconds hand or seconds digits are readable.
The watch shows 12:45
